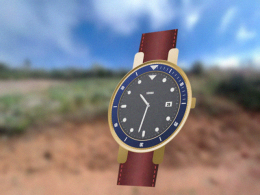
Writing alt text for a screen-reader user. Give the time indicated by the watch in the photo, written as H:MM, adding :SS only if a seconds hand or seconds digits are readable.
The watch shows 10:32
